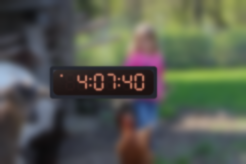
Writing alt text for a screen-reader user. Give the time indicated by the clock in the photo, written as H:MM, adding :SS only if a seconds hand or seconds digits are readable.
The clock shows 4:07:40
